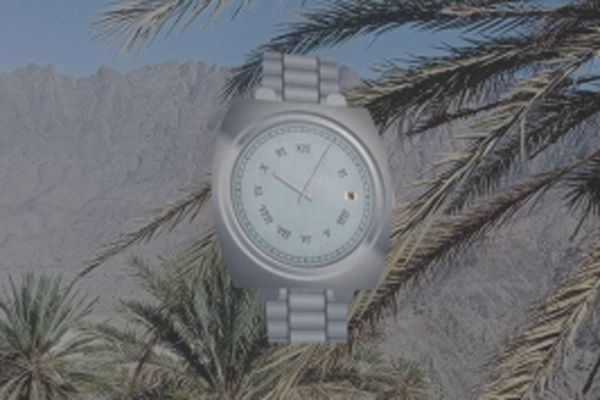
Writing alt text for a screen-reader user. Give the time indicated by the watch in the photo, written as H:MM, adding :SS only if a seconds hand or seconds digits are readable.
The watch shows 10:05
